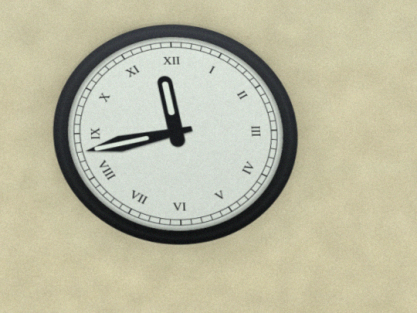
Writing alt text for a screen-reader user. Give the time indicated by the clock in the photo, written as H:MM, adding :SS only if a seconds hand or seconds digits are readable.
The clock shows 11:43
